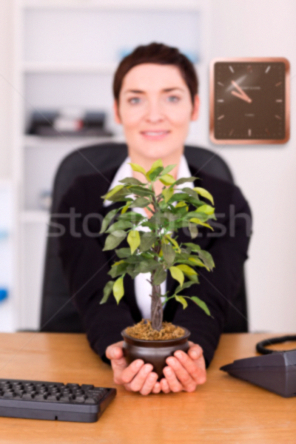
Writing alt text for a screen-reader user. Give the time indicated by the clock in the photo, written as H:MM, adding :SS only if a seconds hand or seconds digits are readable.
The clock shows 9:53
